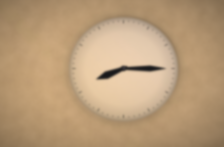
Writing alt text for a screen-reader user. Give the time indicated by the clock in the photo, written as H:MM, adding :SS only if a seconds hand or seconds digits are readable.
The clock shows 8:15
